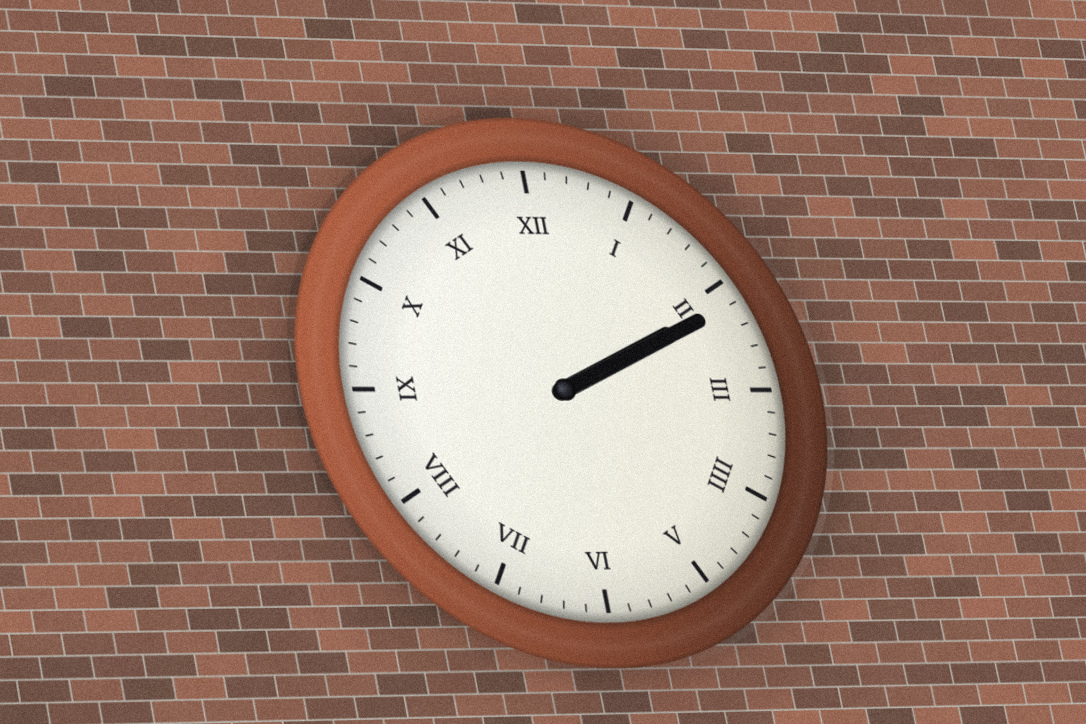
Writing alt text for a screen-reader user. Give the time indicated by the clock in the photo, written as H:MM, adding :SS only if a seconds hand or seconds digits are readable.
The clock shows 2:11
